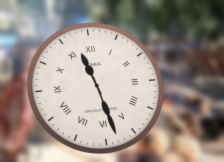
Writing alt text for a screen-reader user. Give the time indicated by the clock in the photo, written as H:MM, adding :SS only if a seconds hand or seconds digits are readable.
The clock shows 11:28
